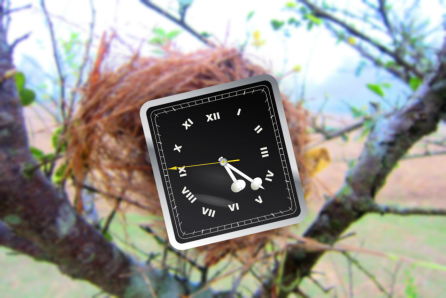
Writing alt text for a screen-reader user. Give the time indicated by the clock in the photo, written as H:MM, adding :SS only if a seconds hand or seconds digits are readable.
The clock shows 5:22:46
